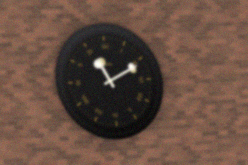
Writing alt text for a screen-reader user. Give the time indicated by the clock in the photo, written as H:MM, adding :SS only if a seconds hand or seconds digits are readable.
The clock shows 11:11
